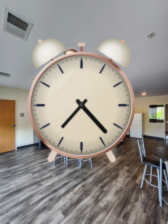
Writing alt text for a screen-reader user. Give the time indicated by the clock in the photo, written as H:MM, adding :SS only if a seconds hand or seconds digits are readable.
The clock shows 7:23
